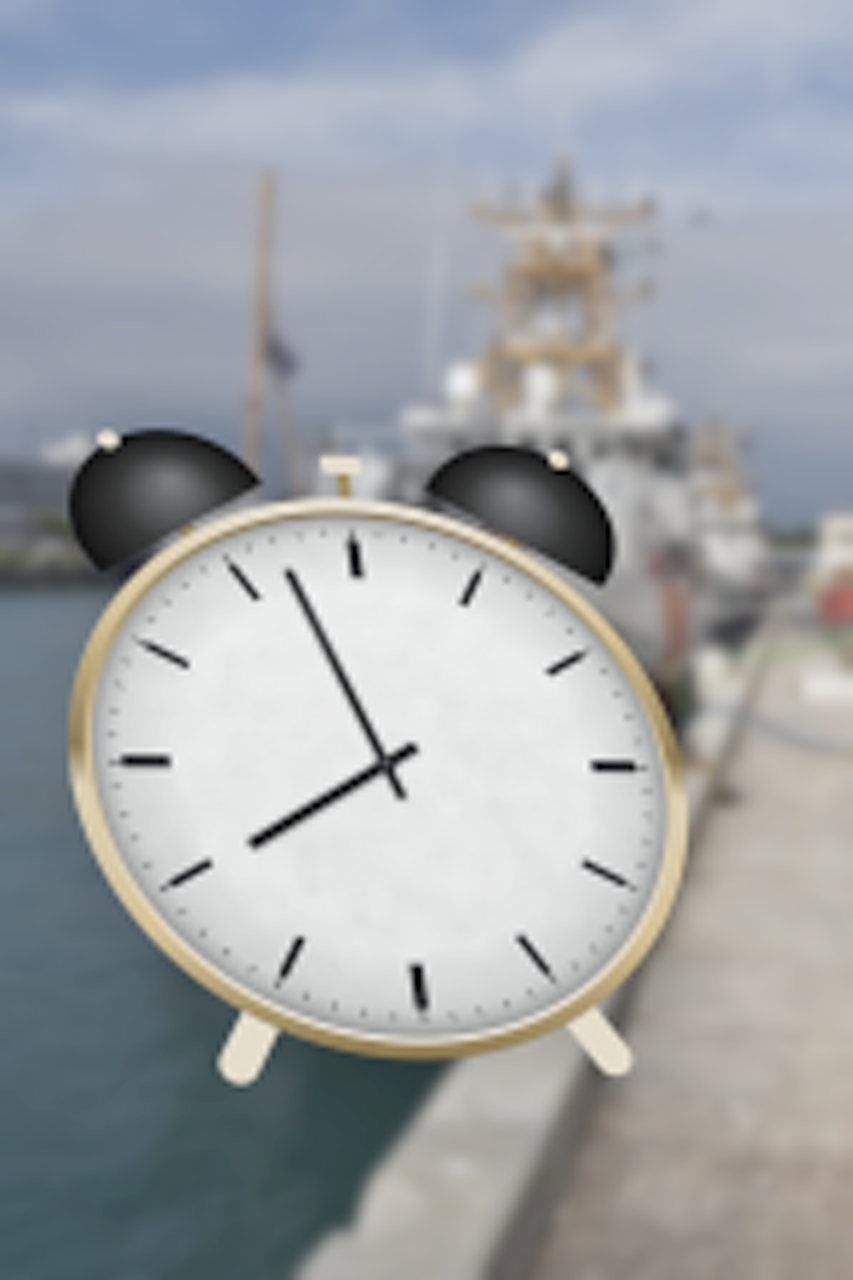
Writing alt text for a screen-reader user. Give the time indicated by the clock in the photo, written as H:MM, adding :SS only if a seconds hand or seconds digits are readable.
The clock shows 7:57
